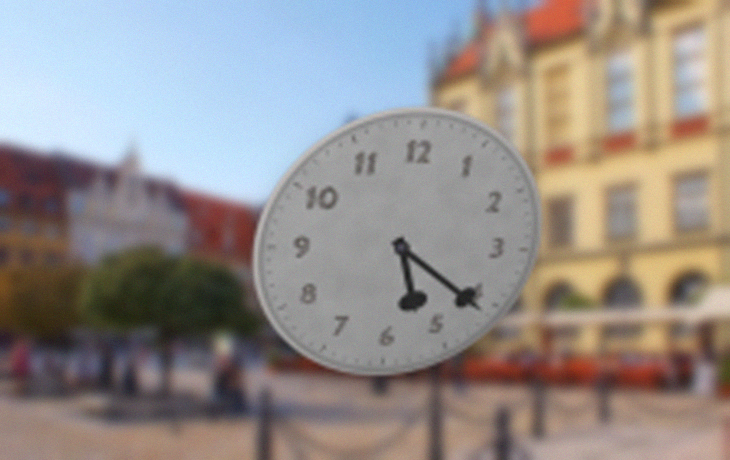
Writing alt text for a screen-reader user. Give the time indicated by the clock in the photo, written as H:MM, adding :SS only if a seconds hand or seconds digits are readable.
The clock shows 5:21
